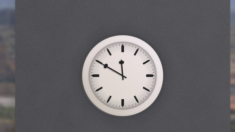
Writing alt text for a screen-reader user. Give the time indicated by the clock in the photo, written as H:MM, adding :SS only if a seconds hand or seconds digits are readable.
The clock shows 11:50
